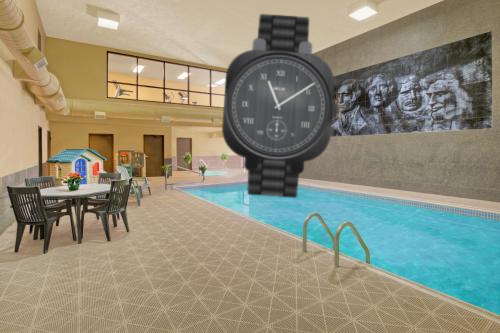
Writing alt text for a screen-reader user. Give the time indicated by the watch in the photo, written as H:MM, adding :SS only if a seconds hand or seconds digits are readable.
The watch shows 11:09
